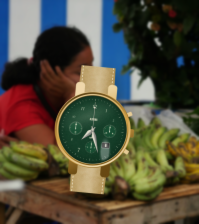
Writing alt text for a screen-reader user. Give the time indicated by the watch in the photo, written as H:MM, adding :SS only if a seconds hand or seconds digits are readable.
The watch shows 7:27
